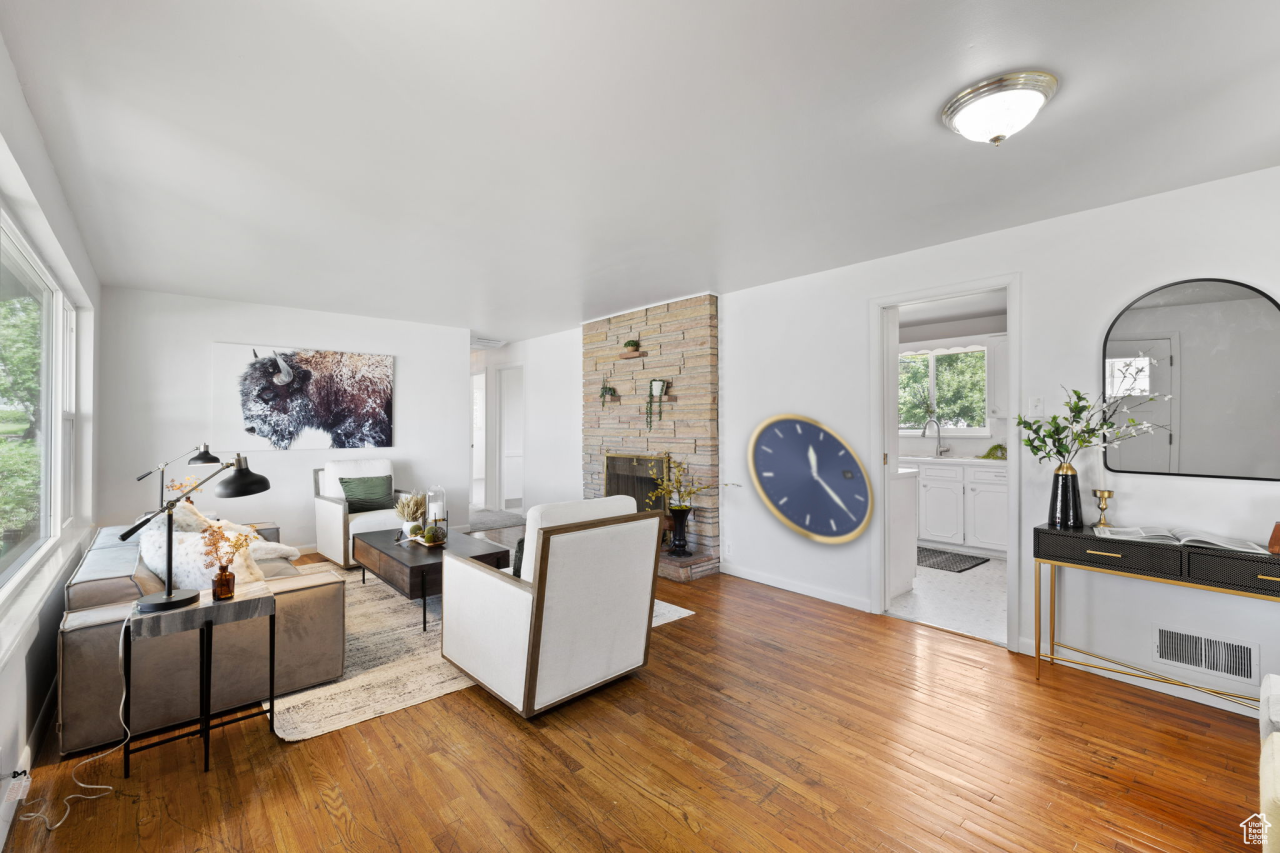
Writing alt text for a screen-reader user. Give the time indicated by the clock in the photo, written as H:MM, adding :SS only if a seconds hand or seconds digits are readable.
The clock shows 12:25
